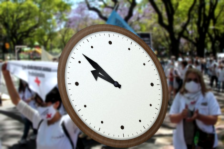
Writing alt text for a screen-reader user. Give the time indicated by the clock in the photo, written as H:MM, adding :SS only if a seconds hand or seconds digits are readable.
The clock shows 9:52
